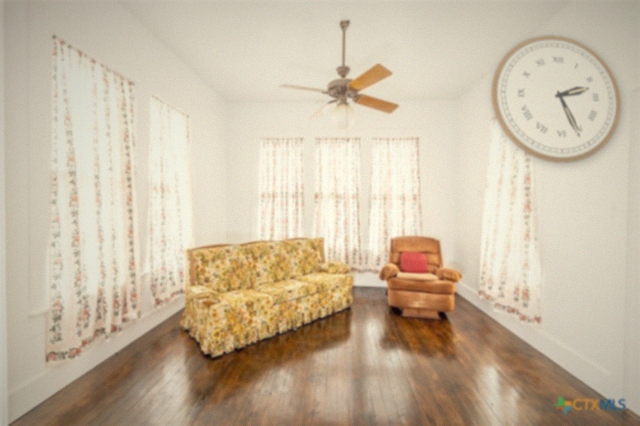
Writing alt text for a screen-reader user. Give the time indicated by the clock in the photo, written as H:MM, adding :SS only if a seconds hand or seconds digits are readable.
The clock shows 2:26
